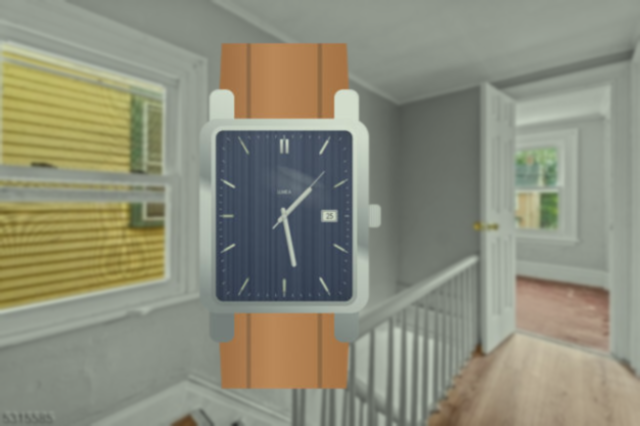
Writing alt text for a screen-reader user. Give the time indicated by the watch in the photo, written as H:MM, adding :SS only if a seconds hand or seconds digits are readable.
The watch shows 1:28:07
